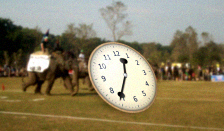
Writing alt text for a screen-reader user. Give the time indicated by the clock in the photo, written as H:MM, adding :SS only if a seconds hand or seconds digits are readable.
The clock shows 12:36
